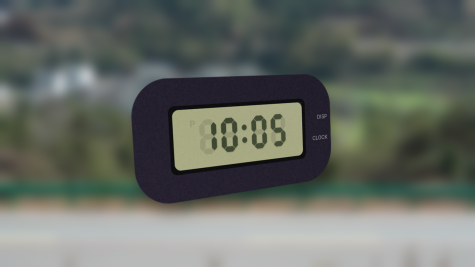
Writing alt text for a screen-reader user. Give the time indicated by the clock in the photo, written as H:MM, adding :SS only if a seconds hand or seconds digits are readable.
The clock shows 10:05
